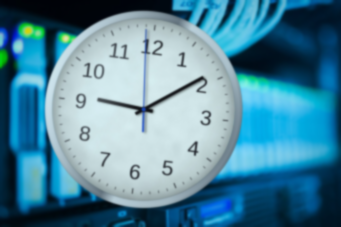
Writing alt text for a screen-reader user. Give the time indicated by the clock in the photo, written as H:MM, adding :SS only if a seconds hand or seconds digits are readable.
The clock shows 9:08:59
